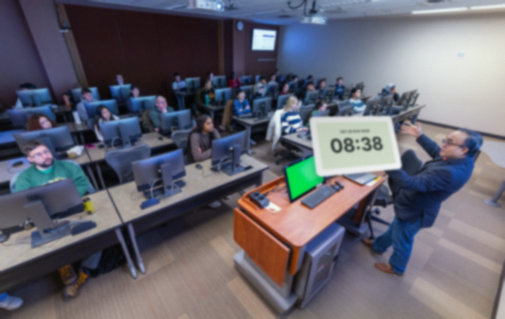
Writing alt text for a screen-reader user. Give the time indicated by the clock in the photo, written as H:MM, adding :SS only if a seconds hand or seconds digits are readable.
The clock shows 8:38
